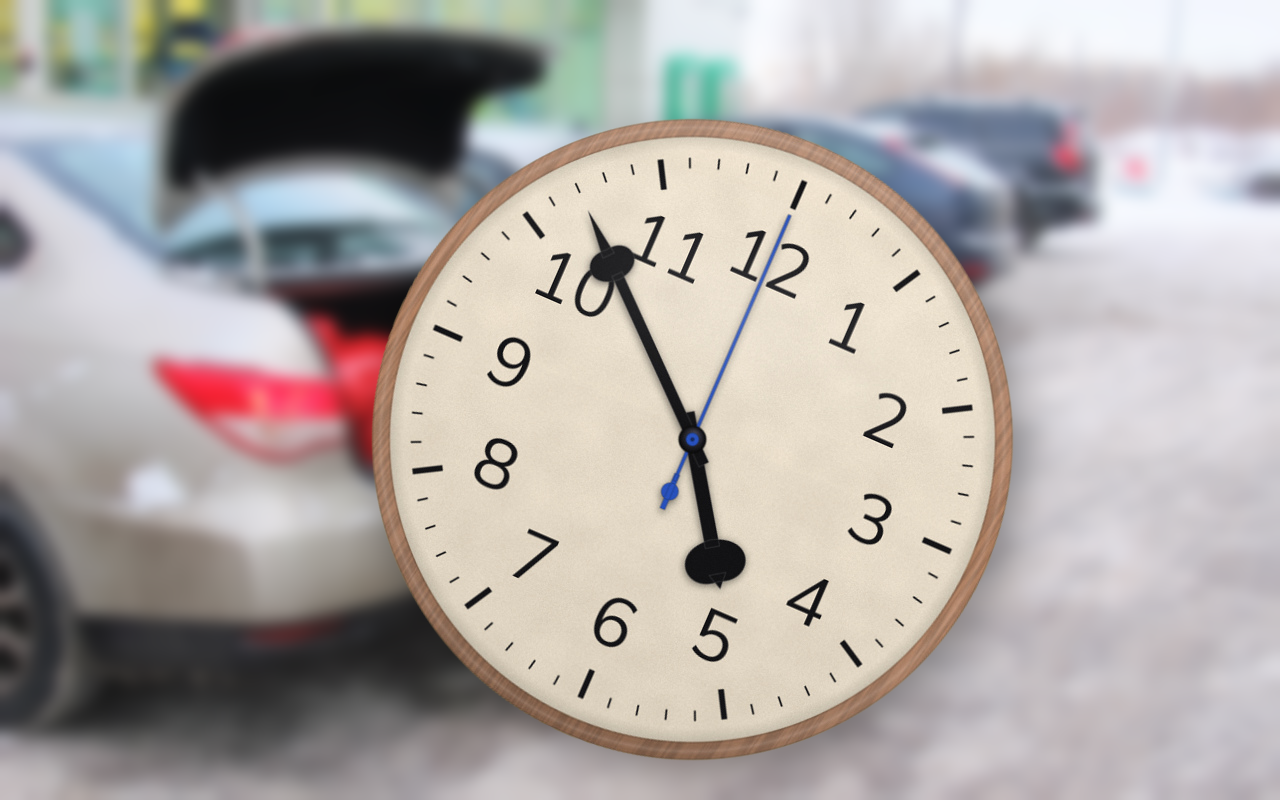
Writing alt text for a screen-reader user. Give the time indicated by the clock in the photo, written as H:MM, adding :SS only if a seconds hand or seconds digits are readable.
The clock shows 4:52:00
